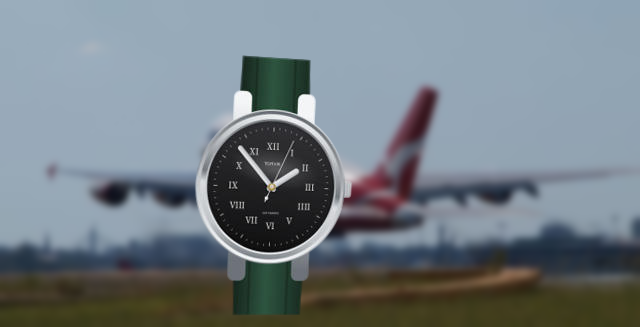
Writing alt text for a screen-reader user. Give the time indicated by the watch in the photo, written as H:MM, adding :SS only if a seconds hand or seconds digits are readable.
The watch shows 1:53:04
